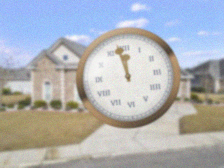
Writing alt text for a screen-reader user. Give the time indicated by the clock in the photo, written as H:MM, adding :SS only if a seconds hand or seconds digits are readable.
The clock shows 11:58
